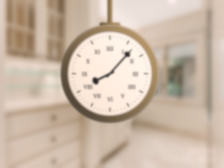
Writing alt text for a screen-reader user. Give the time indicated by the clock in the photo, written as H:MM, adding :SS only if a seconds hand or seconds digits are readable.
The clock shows 8:07
